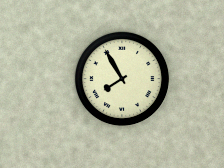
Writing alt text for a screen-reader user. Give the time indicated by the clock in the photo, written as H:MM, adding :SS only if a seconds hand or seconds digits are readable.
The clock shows 7:55
